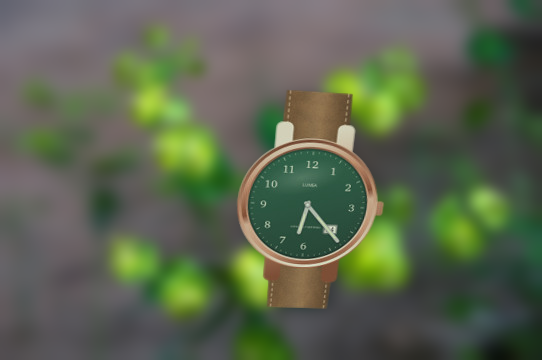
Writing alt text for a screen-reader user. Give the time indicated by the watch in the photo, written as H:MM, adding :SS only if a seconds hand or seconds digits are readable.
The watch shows 6:23
